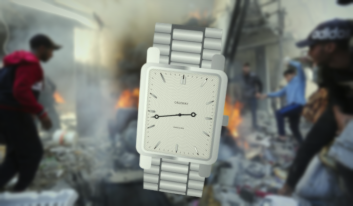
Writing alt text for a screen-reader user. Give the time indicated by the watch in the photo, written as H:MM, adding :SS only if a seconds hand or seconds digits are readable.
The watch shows 2:43
